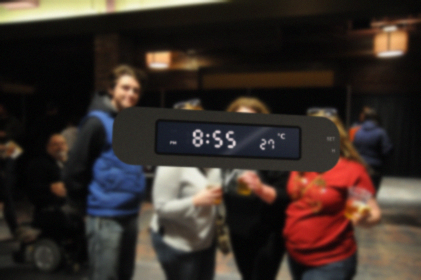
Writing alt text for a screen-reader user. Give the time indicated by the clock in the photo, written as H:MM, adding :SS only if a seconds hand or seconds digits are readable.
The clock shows 8:55
